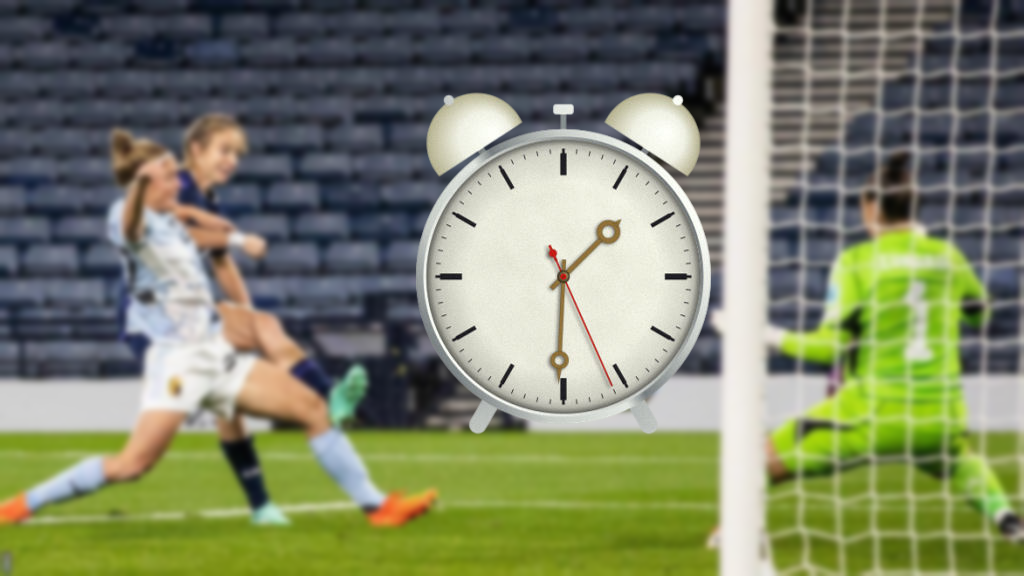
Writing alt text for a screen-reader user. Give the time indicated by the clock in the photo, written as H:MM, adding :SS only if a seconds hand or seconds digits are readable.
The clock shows 1:30:26
